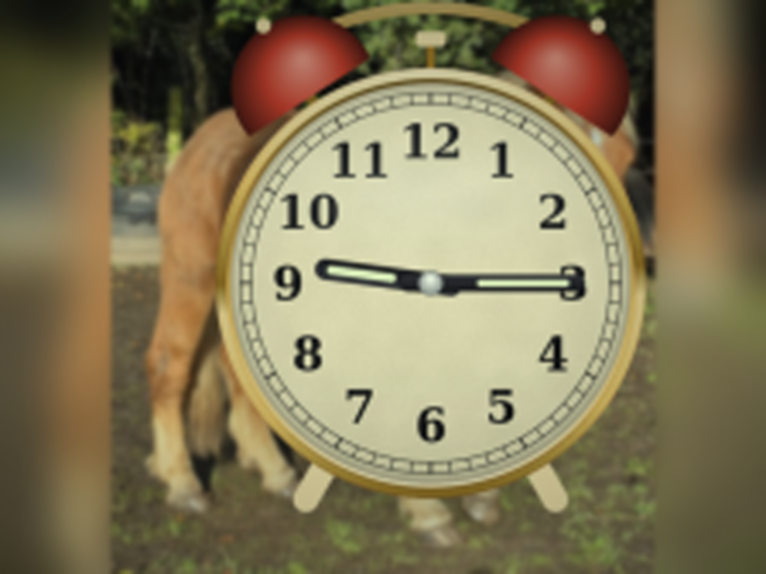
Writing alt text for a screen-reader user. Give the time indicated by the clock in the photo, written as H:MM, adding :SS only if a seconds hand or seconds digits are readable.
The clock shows 9:15
